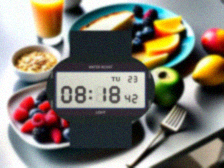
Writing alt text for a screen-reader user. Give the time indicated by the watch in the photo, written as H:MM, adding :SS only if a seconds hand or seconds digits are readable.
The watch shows 8:18
